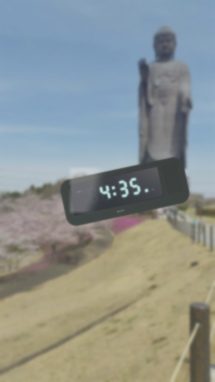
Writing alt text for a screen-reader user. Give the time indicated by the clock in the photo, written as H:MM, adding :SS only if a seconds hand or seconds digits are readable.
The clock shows 4:35
